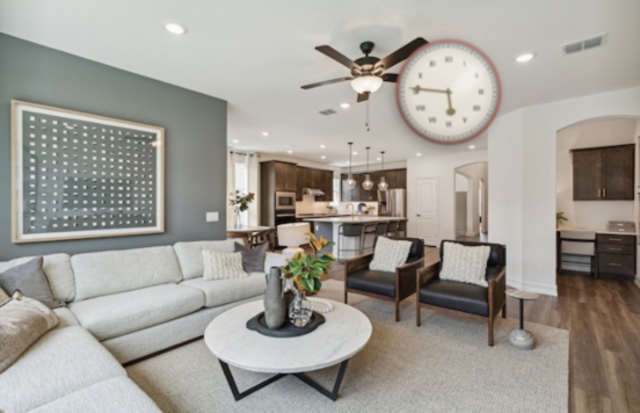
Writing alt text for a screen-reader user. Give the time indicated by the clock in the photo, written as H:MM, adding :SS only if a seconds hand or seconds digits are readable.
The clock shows 5:46
